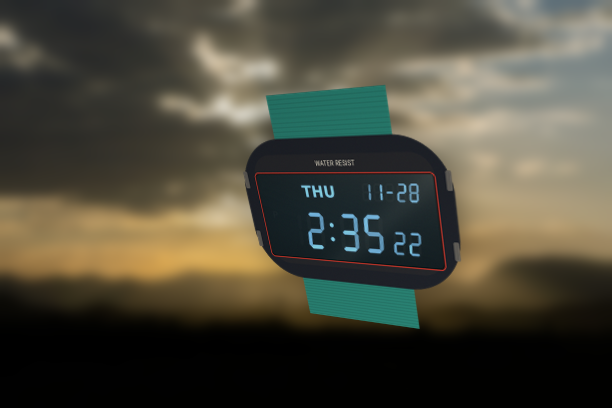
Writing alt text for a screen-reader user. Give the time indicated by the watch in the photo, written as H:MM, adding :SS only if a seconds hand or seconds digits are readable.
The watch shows 2:35:22
